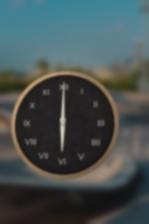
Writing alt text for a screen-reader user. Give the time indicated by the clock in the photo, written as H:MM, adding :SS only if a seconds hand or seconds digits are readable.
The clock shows 6:00
